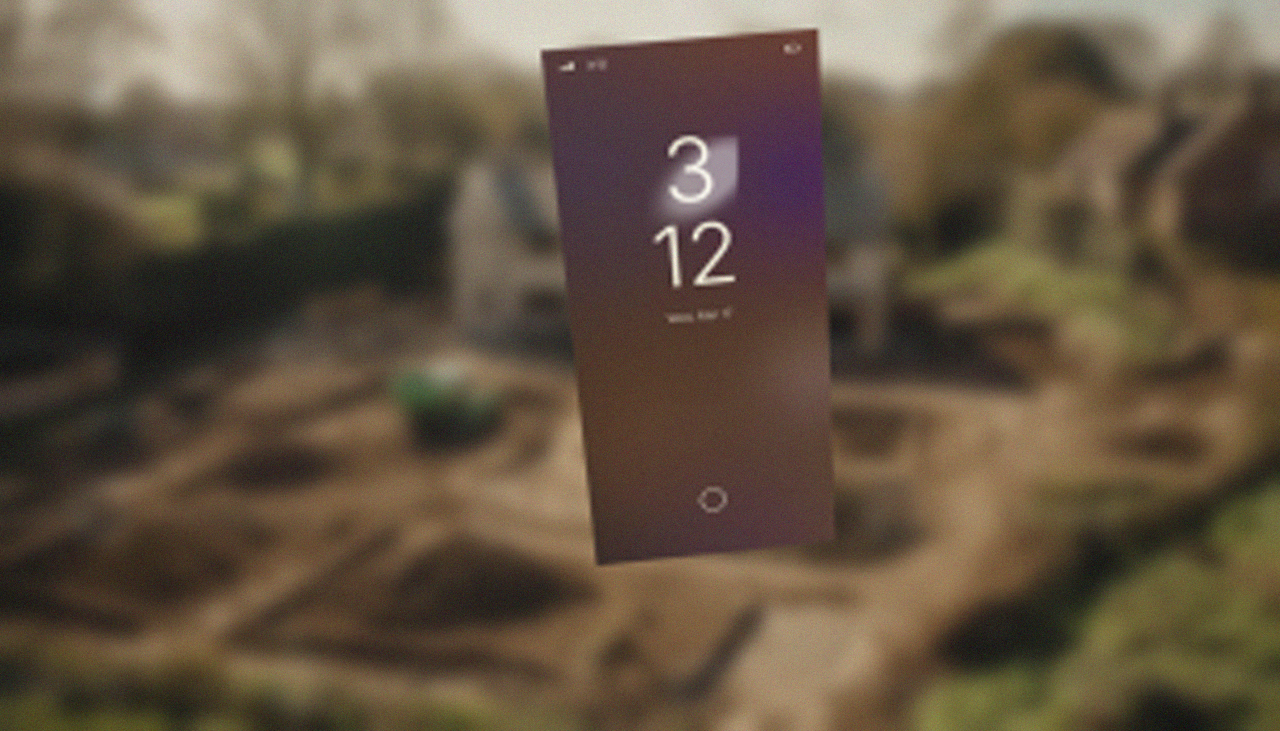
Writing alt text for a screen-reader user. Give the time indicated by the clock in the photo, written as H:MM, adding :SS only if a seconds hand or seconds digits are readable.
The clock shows 3:12
